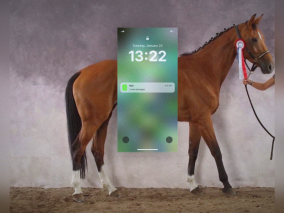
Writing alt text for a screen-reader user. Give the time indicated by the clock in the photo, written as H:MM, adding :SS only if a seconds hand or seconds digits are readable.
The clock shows 13:22
